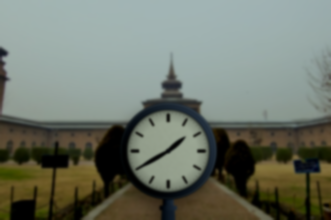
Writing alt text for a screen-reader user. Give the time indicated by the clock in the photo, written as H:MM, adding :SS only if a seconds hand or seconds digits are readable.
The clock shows 1:40
